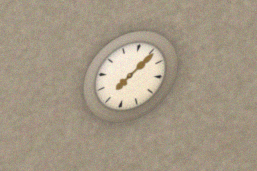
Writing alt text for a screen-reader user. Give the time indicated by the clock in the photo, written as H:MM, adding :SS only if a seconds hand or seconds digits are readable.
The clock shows 7:06
